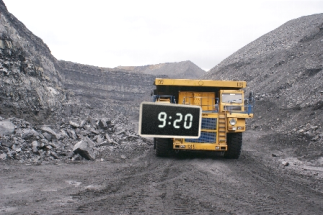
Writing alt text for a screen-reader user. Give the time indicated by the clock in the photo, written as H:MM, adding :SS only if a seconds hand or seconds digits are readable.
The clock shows 9:20
